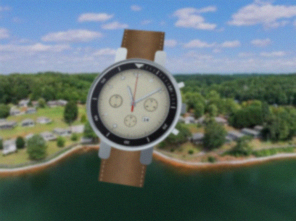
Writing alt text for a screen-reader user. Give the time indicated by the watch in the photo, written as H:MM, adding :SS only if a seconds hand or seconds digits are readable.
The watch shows 11:09
